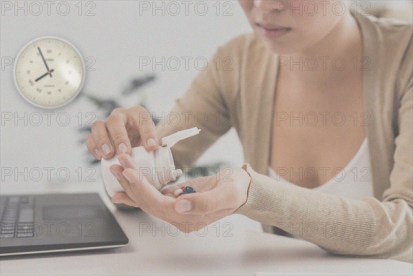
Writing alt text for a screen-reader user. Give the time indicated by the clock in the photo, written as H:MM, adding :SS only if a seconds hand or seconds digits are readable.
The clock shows 7:56
